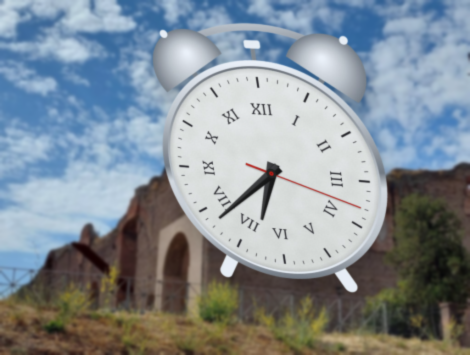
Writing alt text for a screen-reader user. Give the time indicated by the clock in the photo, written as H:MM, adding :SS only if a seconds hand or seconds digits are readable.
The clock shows 6:38:18
